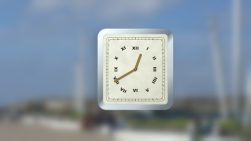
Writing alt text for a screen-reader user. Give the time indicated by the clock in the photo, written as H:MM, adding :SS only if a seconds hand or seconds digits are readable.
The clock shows 12:40
